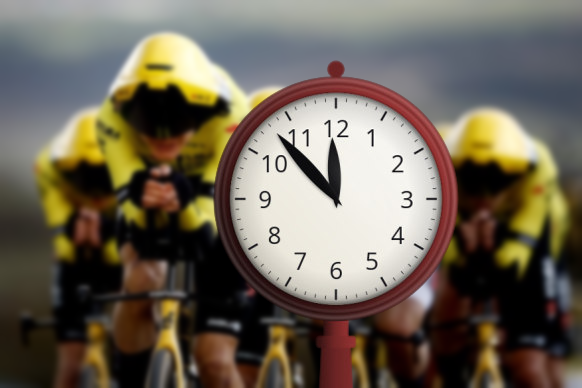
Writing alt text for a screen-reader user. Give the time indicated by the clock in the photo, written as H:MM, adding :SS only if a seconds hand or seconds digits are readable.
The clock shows 11:53
